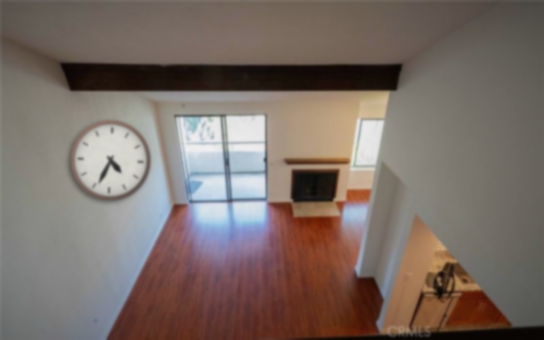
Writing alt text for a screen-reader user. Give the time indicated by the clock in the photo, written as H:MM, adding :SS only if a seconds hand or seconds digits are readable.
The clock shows 4:34
